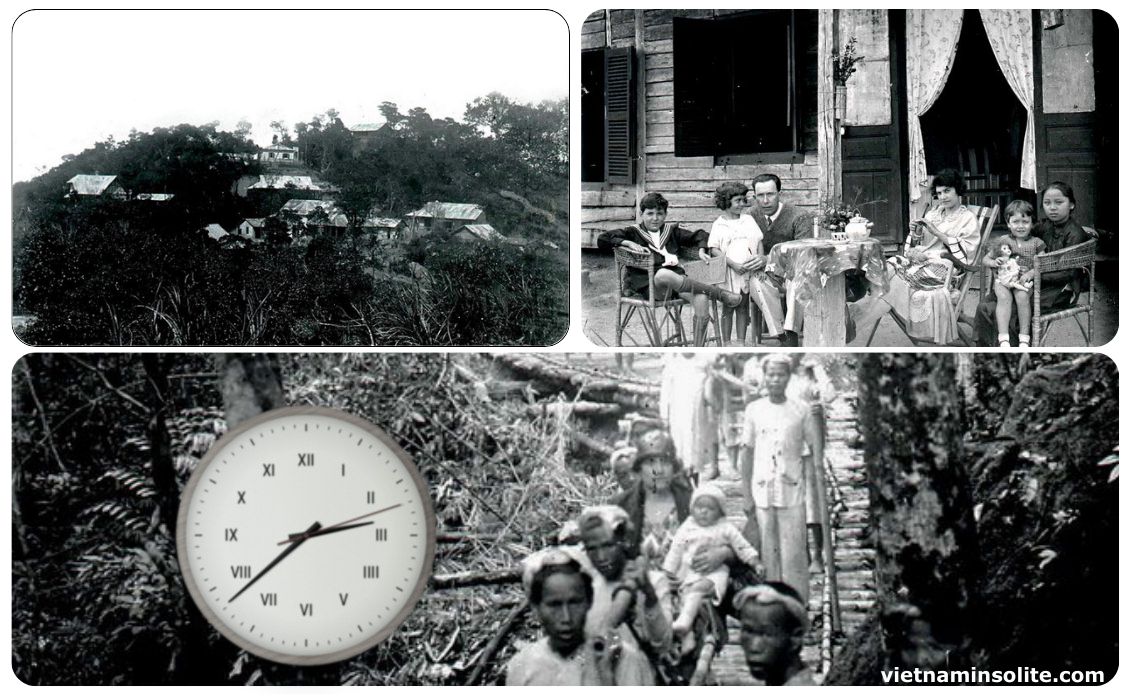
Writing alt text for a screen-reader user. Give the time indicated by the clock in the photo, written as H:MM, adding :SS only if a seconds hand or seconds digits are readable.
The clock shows 2:38:12
